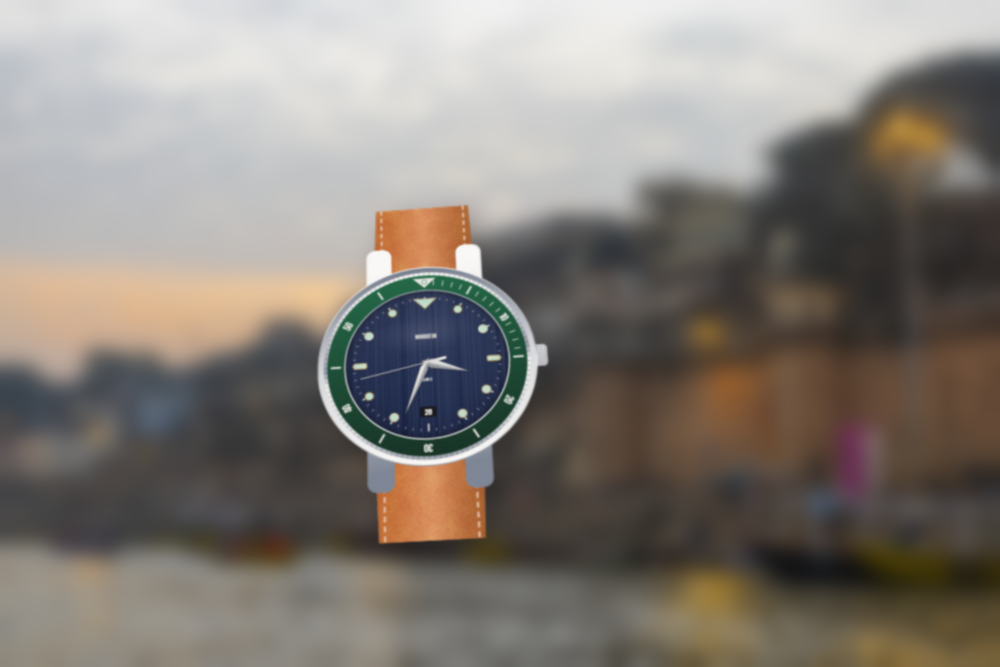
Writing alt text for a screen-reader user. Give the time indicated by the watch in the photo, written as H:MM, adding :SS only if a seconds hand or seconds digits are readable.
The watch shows 3:33:43
